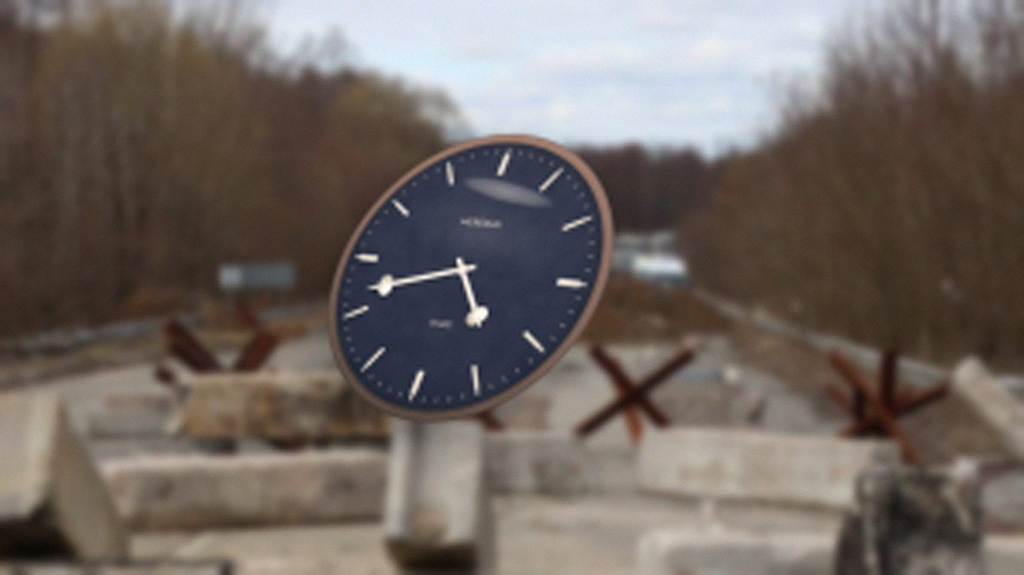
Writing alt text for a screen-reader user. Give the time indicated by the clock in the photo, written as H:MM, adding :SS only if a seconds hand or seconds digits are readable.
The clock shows 4:42
